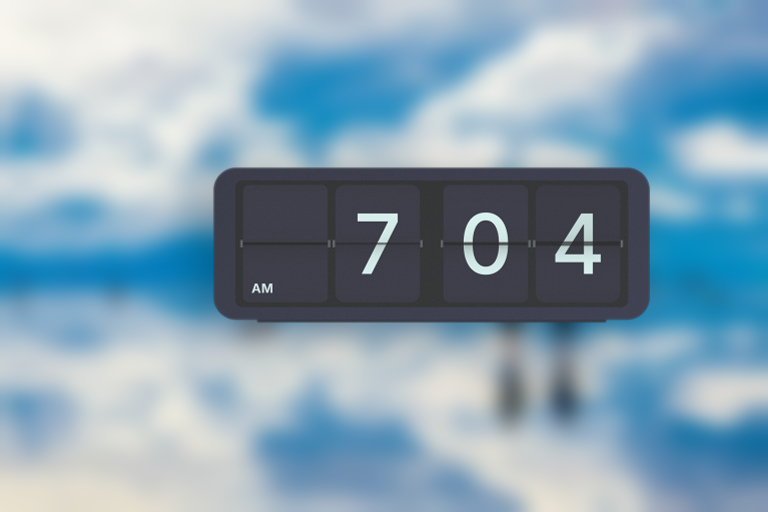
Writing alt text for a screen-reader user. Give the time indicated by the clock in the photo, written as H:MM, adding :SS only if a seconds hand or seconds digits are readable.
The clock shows 7:04
